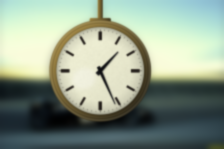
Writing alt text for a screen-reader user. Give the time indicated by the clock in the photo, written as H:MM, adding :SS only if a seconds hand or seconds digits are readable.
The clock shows 1:26
